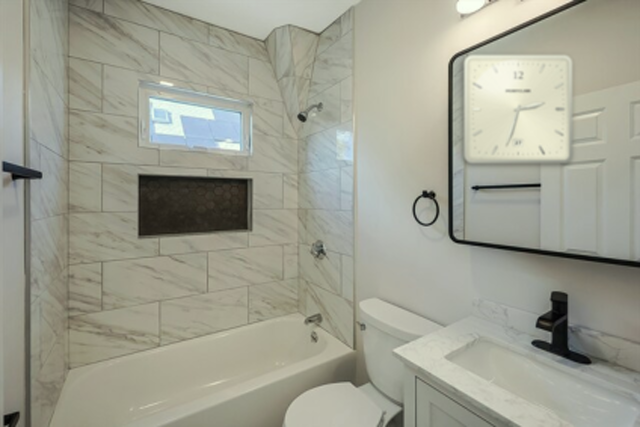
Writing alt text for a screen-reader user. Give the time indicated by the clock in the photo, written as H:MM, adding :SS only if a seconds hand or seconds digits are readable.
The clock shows 2:33
